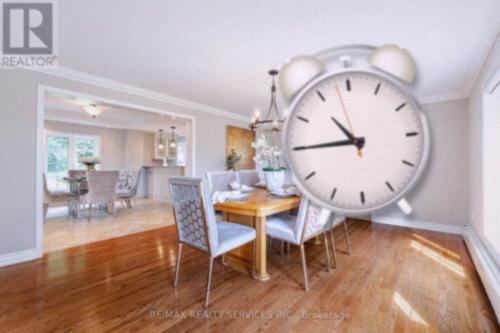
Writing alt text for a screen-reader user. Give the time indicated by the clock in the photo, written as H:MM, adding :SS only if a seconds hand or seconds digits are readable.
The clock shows 10:44:58
